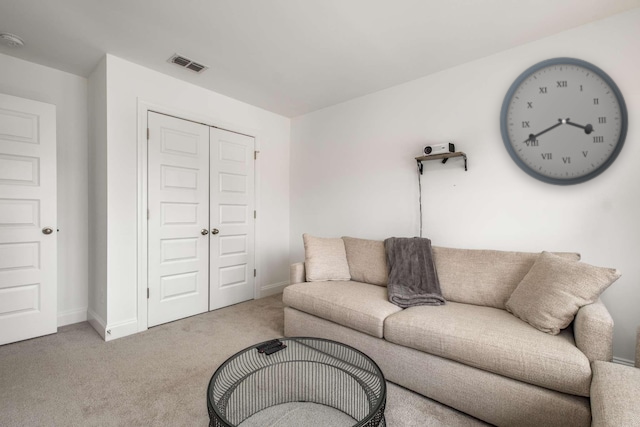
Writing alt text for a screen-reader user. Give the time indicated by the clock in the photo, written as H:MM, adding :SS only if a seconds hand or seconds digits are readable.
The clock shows 3:41
